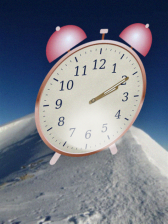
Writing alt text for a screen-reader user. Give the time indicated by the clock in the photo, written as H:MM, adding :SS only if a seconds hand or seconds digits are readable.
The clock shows 2:10
